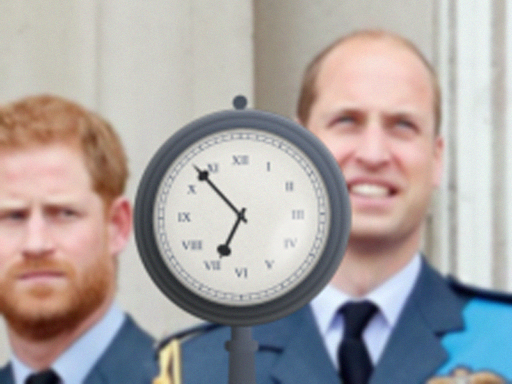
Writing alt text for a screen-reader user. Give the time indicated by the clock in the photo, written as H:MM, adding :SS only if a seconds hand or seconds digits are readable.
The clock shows 6:53
